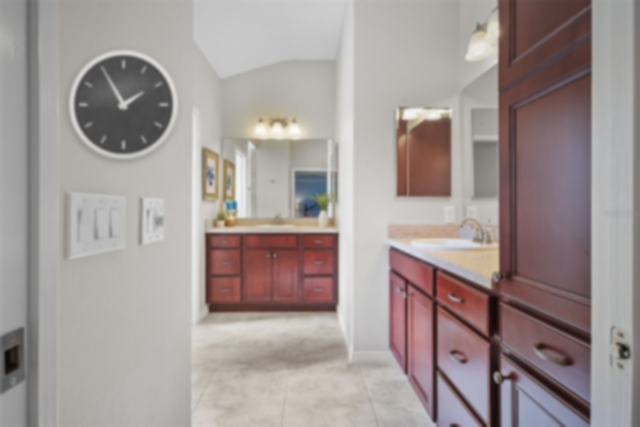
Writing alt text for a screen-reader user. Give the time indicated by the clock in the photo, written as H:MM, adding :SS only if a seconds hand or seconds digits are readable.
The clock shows 1:55
